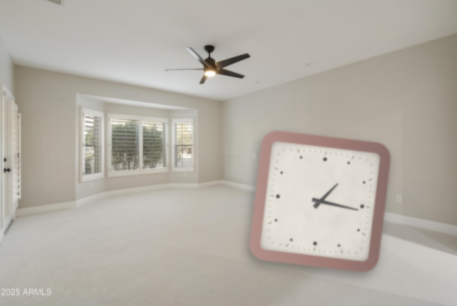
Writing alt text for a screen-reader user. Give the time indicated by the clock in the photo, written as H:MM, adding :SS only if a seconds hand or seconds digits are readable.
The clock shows 1:16
